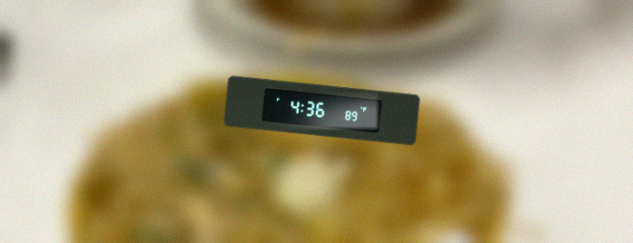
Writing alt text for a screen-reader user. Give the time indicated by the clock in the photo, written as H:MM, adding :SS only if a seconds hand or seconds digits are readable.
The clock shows 4:36
